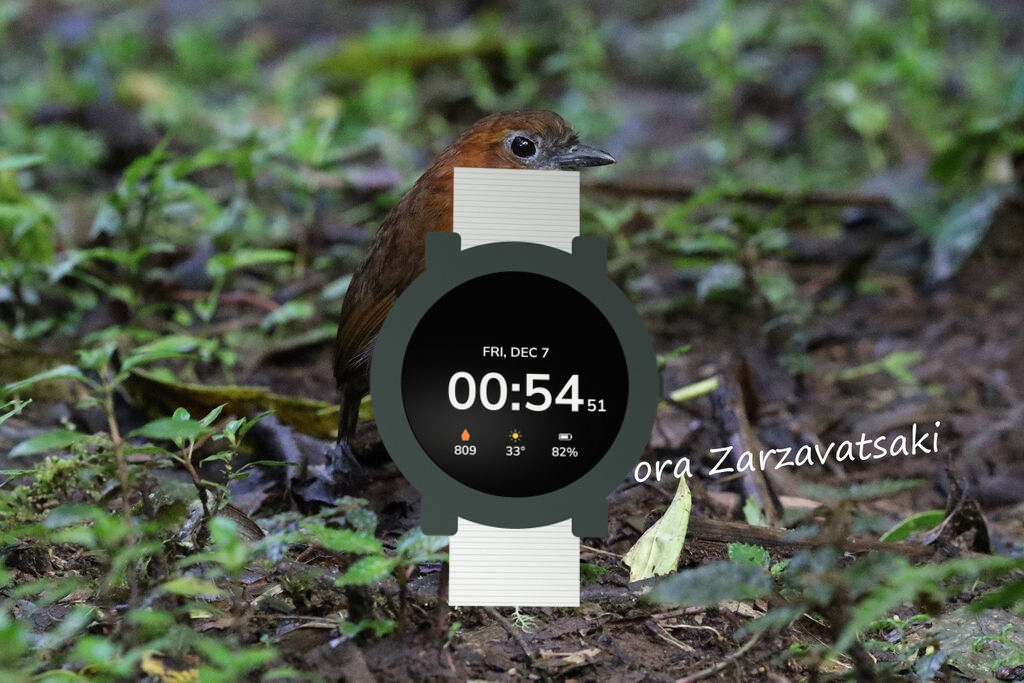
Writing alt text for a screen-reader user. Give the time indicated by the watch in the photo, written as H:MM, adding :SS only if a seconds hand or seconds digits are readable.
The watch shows 0:54:51
